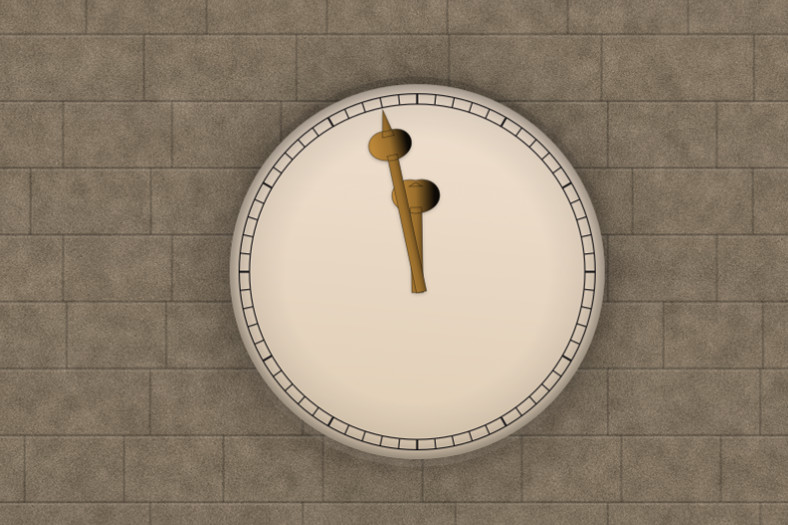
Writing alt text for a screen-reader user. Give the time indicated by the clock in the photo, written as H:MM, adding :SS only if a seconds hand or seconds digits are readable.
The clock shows 11:58
